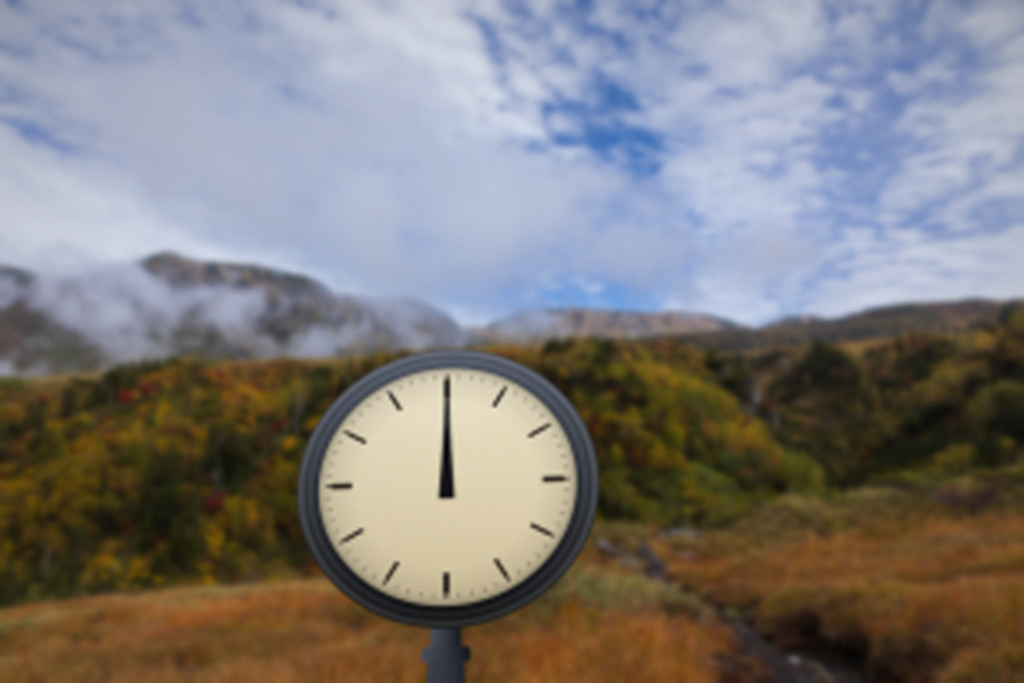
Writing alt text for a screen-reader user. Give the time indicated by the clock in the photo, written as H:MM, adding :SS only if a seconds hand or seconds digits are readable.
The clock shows 12:00
